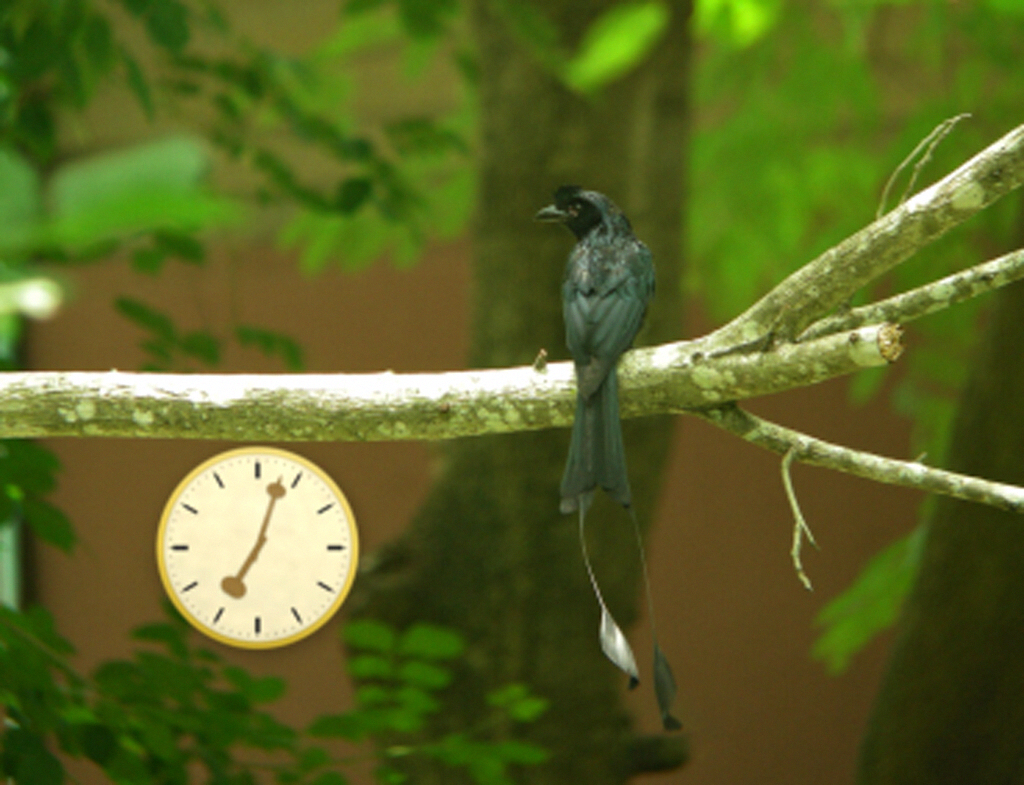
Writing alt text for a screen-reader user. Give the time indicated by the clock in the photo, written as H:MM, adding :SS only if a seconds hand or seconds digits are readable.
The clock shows 7:03
